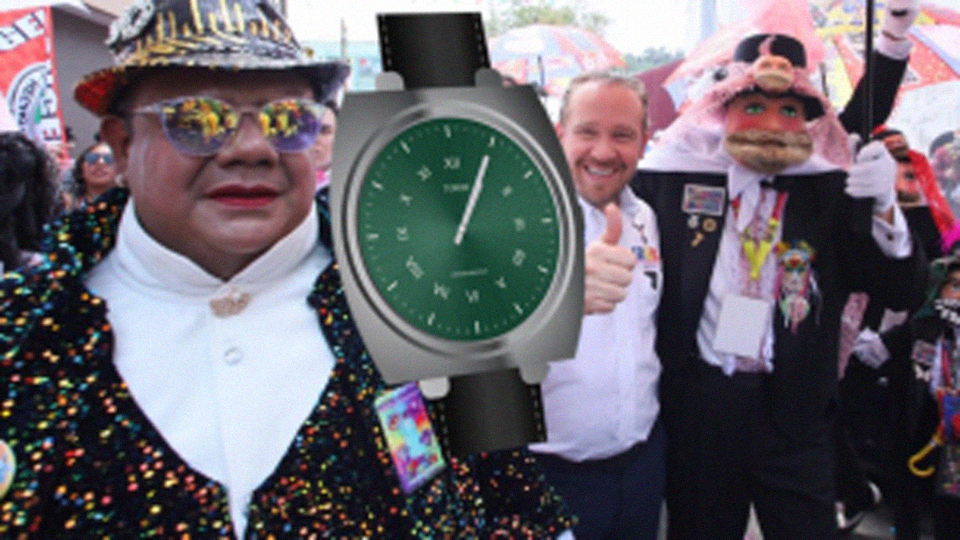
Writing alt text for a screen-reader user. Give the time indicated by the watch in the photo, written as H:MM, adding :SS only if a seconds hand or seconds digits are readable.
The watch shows 1:05
